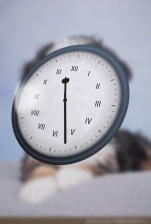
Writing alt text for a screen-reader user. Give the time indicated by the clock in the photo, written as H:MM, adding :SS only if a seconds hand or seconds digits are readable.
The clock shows 11:27
